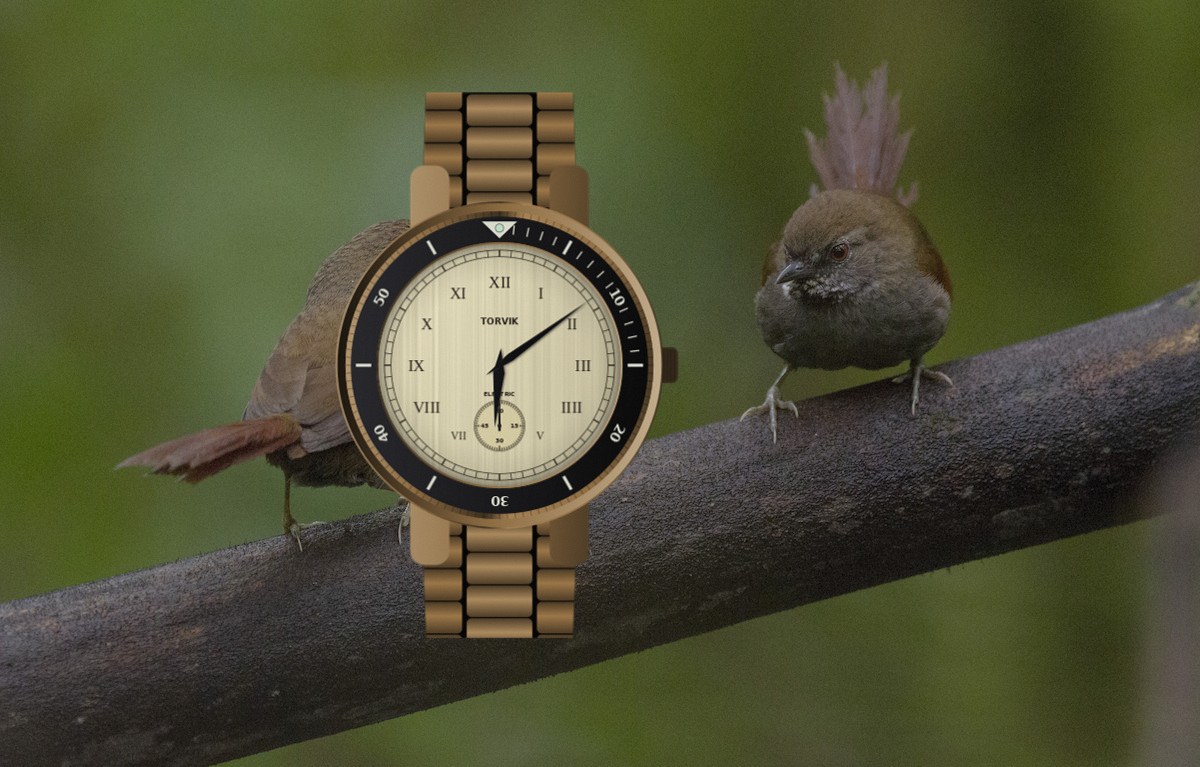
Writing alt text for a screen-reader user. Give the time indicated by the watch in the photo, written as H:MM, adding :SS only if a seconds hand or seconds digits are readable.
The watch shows 6:09
